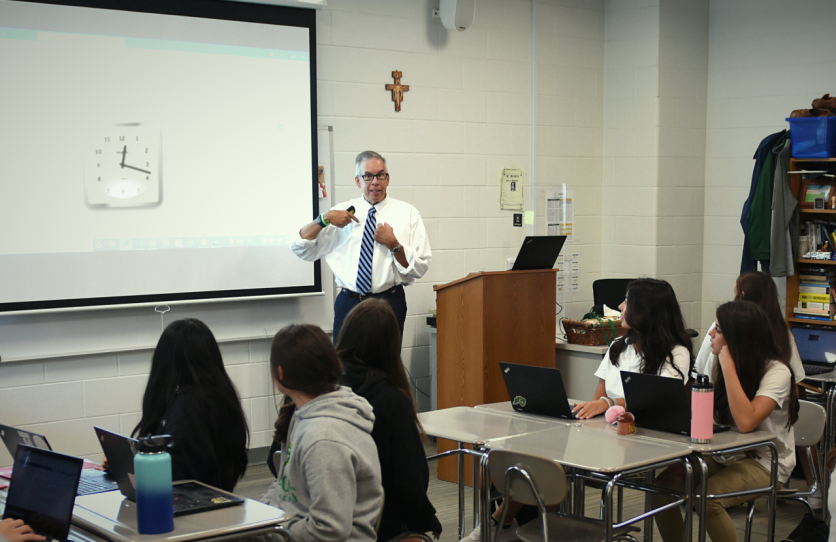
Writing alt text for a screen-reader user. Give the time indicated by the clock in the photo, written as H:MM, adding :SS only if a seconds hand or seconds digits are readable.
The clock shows 12:18
